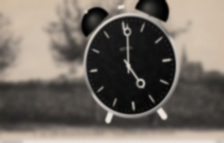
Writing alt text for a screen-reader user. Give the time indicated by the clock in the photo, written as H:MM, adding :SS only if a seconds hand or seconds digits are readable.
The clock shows 5:01
